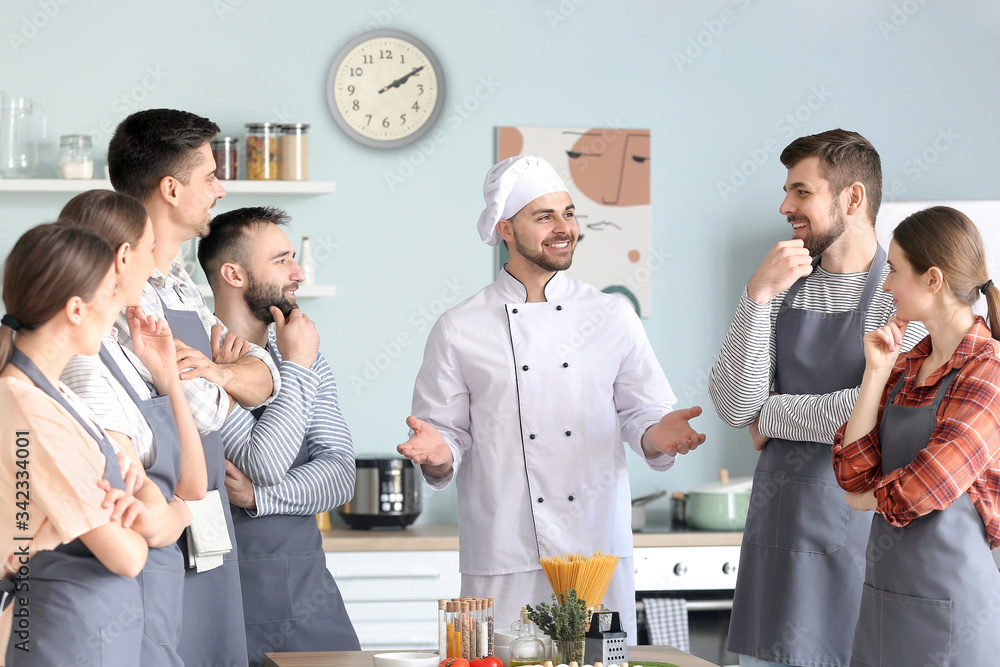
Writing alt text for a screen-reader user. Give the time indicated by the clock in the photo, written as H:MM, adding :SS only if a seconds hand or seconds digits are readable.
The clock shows 2:10
